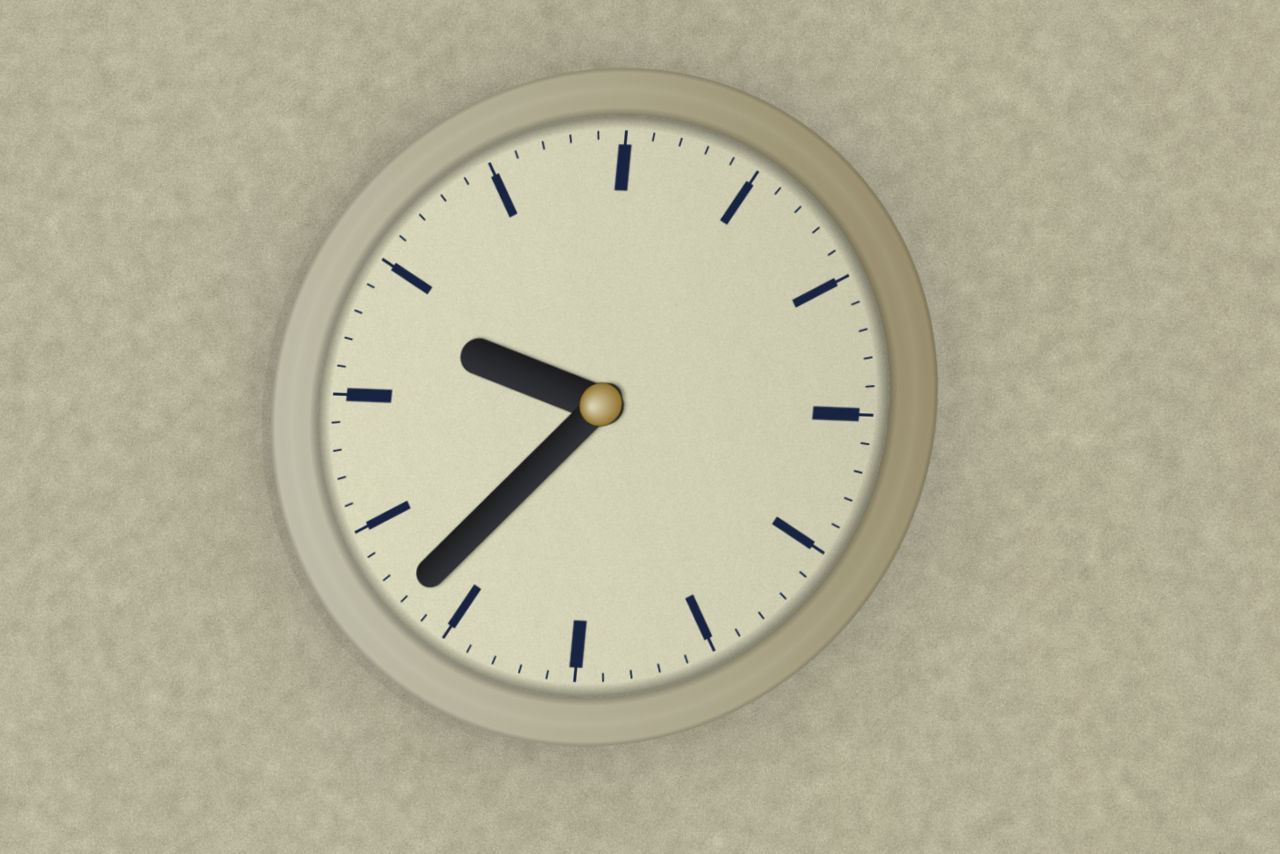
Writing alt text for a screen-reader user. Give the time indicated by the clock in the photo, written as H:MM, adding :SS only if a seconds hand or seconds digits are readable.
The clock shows 9:37
